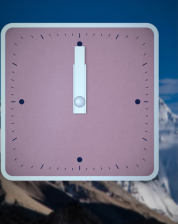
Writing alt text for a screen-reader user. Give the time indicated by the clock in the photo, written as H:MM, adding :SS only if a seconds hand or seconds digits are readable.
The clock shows 12:00
